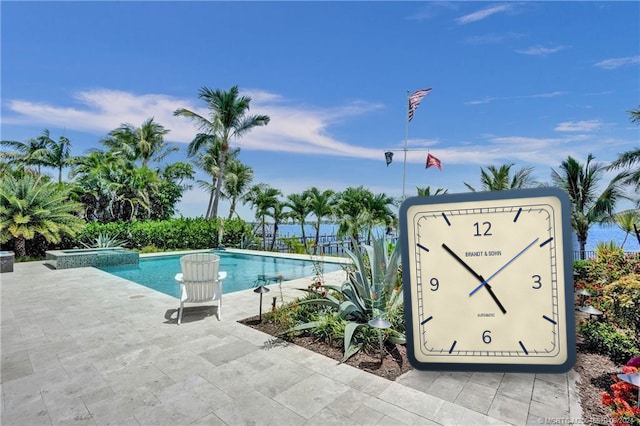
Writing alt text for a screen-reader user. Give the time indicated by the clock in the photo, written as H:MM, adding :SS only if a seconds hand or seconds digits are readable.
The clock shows 4:52:09
